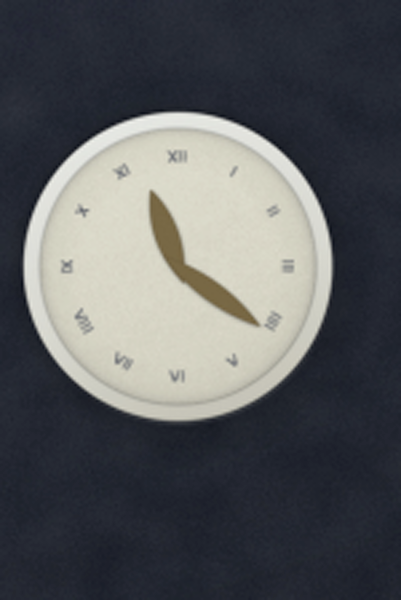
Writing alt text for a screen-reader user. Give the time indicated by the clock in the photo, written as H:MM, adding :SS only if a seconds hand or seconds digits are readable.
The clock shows 11:21
